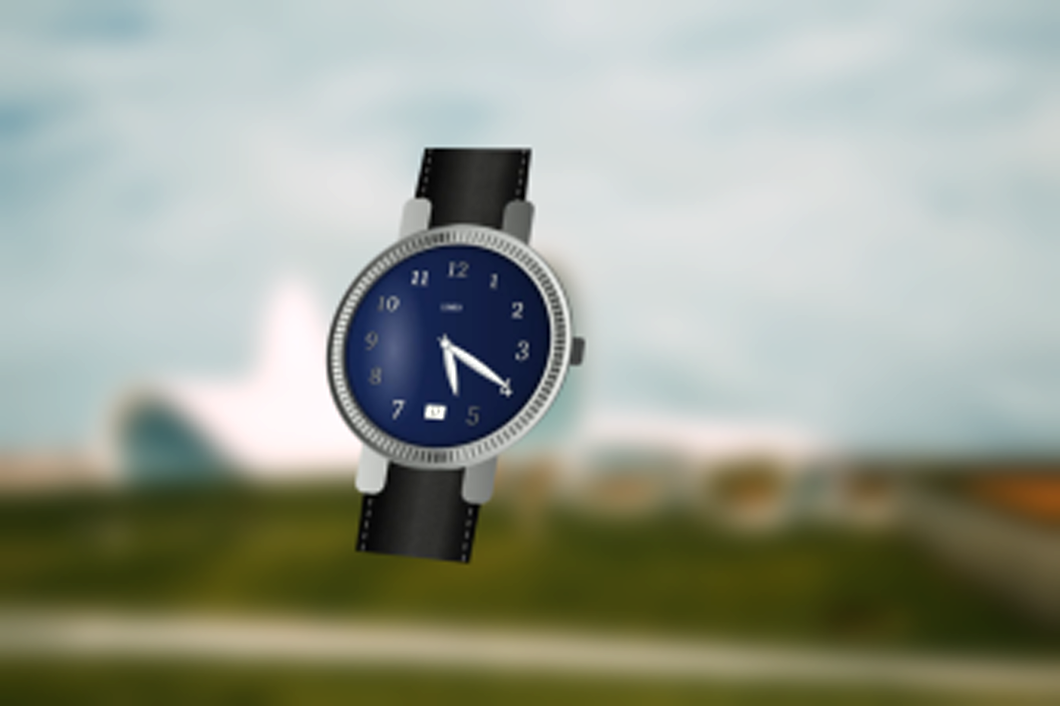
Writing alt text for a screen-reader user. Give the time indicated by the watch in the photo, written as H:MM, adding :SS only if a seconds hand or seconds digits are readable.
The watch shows 5:20
